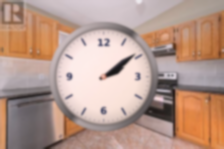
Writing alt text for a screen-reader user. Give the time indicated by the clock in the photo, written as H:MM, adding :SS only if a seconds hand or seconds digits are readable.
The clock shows 2:09
